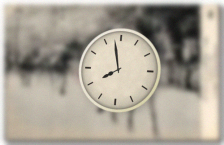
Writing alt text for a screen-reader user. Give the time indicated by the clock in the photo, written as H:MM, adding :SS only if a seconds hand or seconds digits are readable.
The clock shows 7:58
